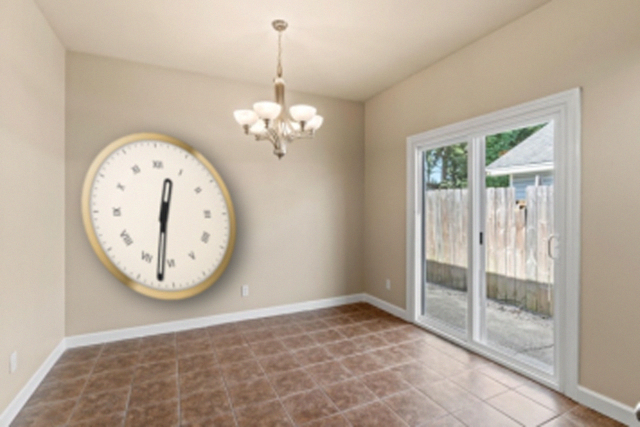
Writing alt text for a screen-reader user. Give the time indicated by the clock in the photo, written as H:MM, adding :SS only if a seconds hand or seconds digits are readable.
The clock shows 12:32
